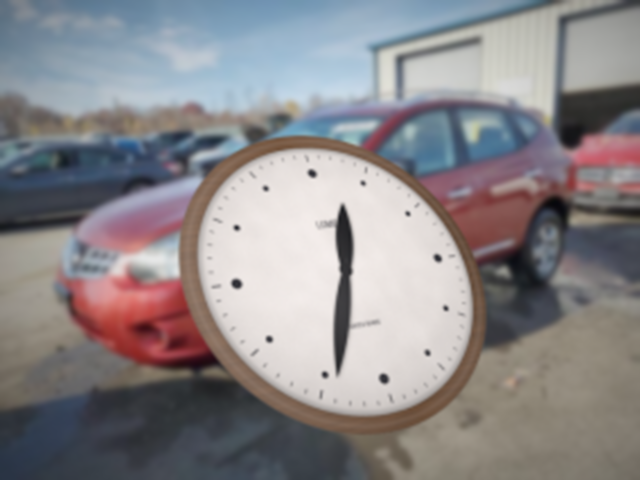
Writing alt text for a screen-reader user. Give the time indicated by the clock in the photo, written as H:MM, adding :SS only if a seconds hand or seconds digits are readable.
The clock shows 12:34
